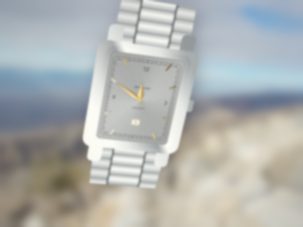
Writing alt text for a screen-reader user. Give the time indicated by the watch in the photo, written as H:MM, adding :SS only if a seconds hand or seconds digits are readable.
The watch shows 11:50
